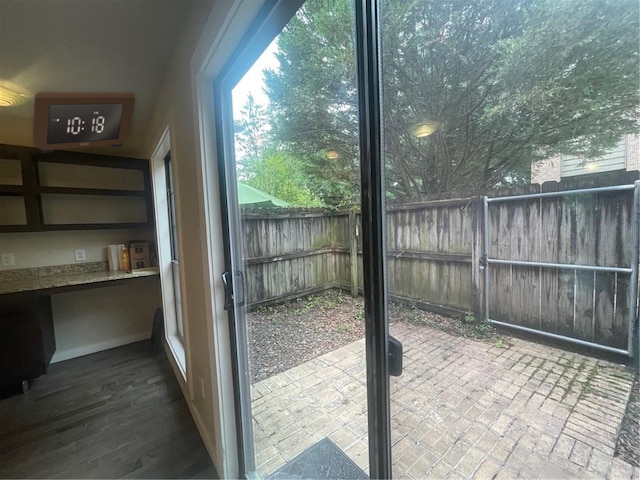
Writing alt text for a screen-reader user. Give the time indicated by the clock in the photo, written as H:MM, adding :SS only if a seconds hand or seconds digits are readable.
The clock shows 10:18
